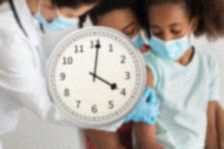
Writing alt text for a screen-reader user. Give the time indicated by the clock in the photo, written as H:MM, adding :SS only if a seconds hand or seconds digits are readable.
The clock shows 4:01
